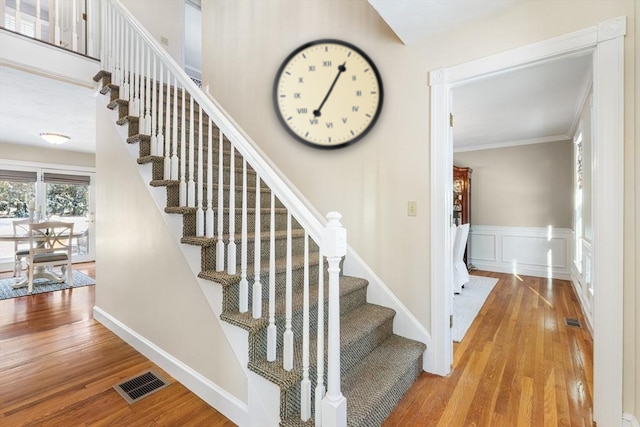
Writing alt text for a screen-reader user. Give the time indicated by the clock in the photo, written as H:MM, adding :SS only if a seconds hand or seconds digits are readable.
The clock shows 7:05
